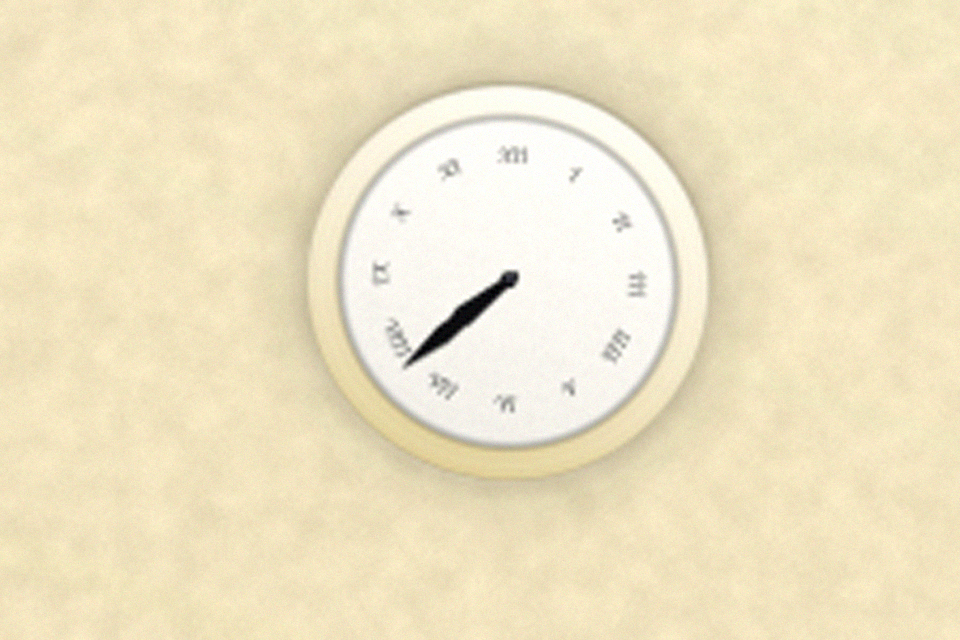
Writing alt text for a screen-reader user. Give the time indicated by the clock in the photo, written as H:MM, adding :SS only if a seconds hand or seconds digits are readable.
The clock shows 7:38
